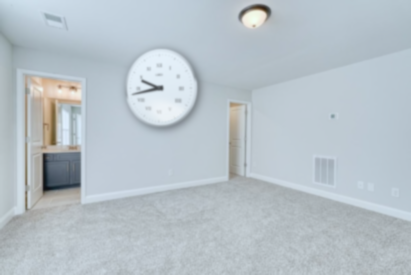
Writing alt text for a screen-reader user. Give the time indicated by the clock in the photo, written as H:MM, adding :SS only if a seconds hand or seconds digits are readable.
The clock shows 9:43
